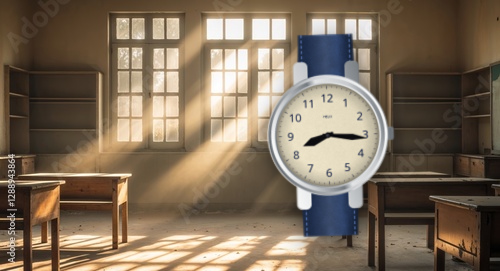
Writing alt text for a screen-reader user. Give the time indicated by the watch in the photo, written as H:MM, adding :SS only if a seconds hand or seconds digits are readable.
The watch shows 8:16
